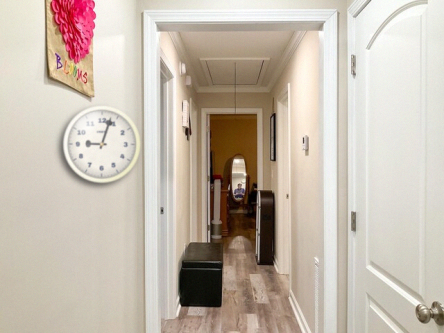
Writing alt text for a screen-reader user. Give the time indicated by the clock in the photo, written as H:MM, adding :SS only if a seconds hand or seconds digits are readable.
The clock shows 9:03
